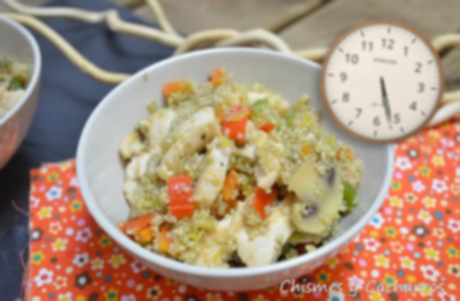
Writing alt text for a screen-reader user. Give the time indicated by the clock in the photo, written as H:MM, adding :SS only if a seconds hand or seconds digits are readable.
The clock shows 5:27
